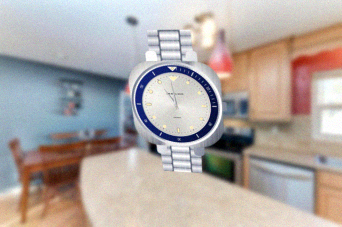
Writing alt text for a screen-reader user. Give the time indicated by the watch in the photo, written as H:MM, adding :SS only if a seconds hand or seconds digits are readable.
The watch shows 10:59
